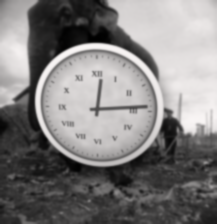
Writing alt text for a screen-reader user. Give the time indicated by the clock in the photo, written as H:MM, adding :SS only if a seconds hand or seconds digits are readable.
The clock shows 12:14
